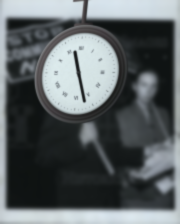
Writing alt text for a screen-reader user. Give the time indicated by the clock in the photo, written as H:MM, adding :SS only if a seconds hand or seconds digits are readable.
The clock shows 11:27
